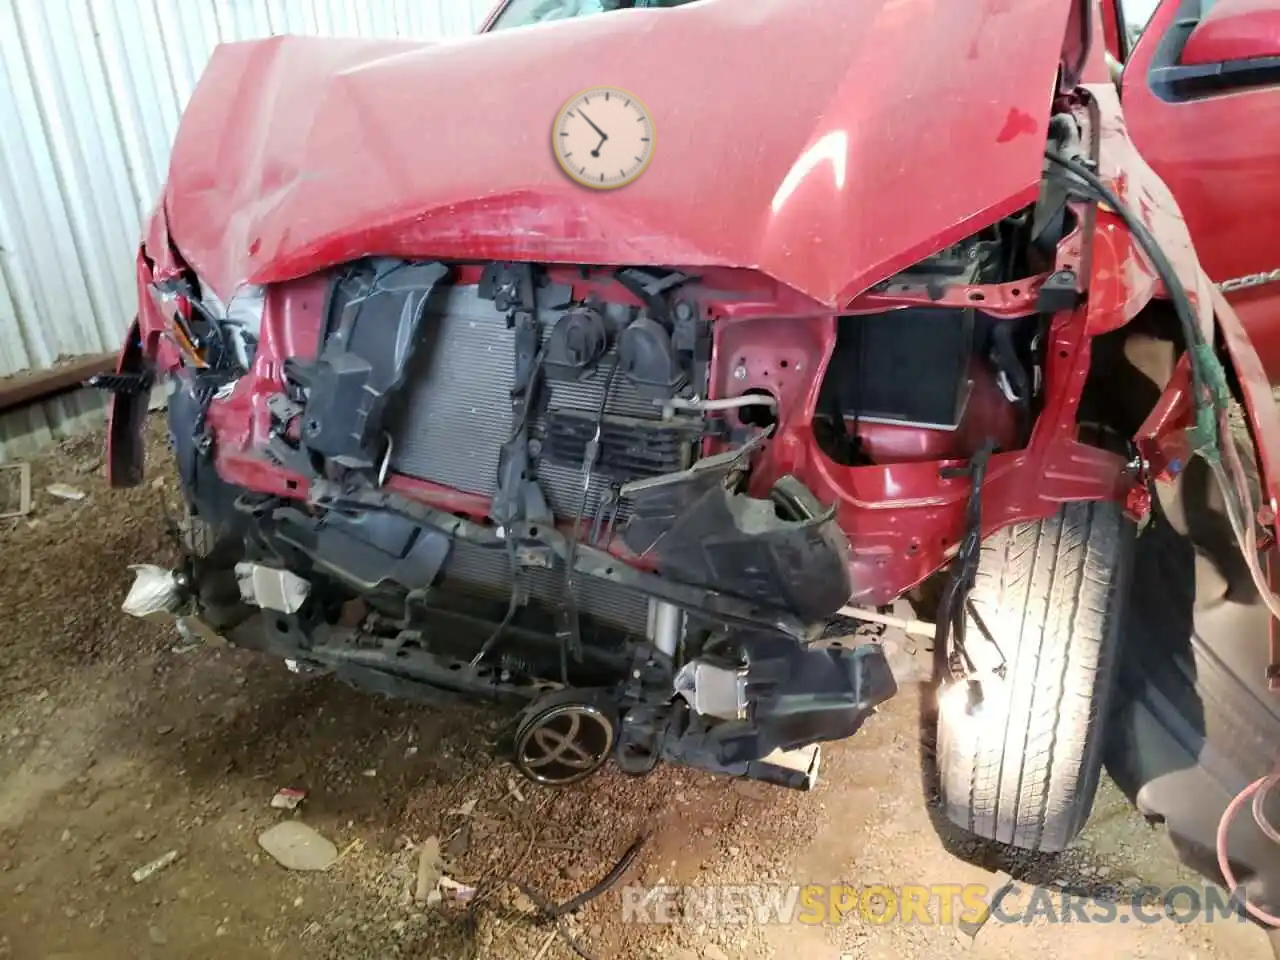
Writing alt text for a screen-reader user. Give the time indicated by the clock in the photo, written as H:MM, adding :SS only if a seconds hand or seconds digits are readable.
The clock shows 6:52
